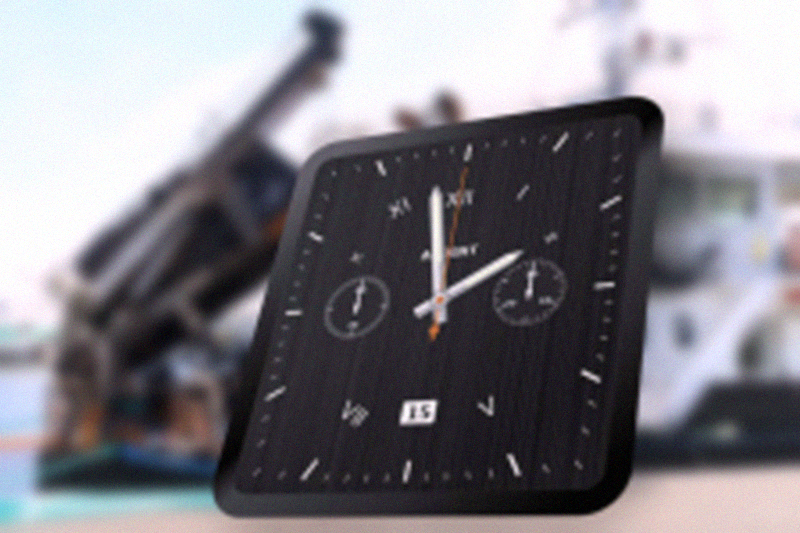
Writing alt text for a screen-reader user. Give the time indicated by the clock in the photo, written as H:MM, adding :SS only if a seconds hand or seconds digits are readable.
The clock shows 1:58
